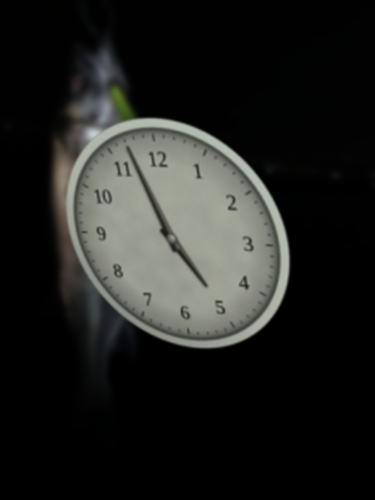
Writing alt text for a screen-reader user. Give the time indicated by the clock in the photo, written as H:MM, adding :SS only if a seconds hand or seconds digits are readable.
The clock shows 4:57
